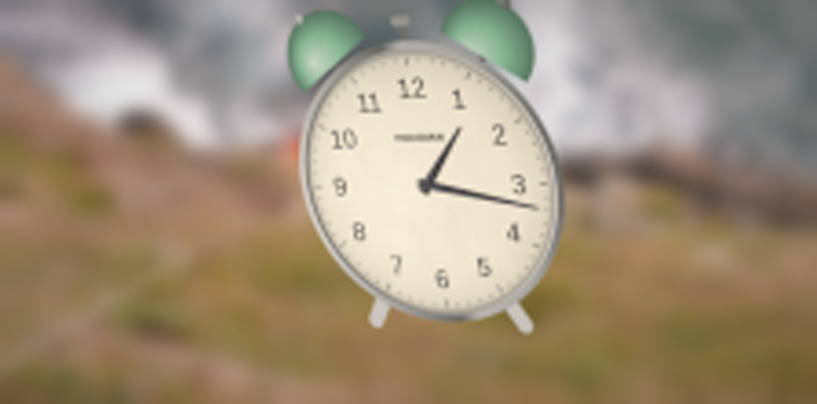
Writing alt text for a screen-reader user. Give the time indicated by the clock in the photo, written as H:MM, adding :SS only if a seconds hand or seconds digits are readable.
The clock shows 1:17
